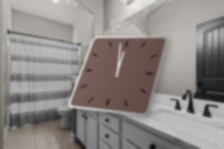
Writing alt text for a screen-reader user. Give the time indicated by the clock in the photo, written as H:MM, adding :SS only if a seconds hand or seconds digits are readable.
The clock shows 11:58
